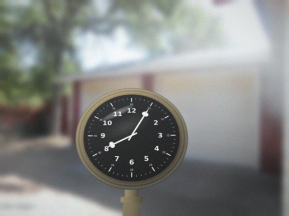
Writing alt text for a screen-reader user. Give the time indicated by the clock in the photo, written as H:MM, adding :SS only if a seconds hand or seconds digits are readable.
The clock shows 8:05
